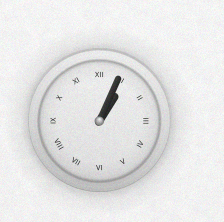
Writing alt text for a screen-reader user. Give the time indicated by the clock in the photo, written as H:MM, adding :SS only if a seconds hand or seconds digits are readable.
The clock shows 1:04
